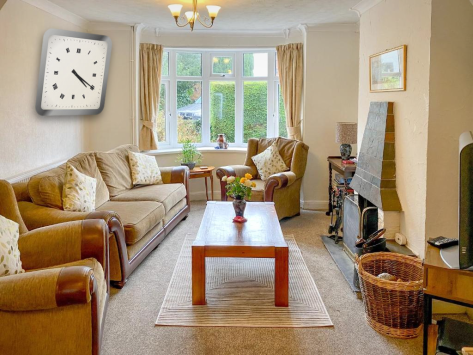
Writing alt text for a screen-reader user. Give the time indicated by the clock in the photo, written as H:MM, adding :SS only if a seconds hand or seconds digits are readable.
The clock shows 4:20
